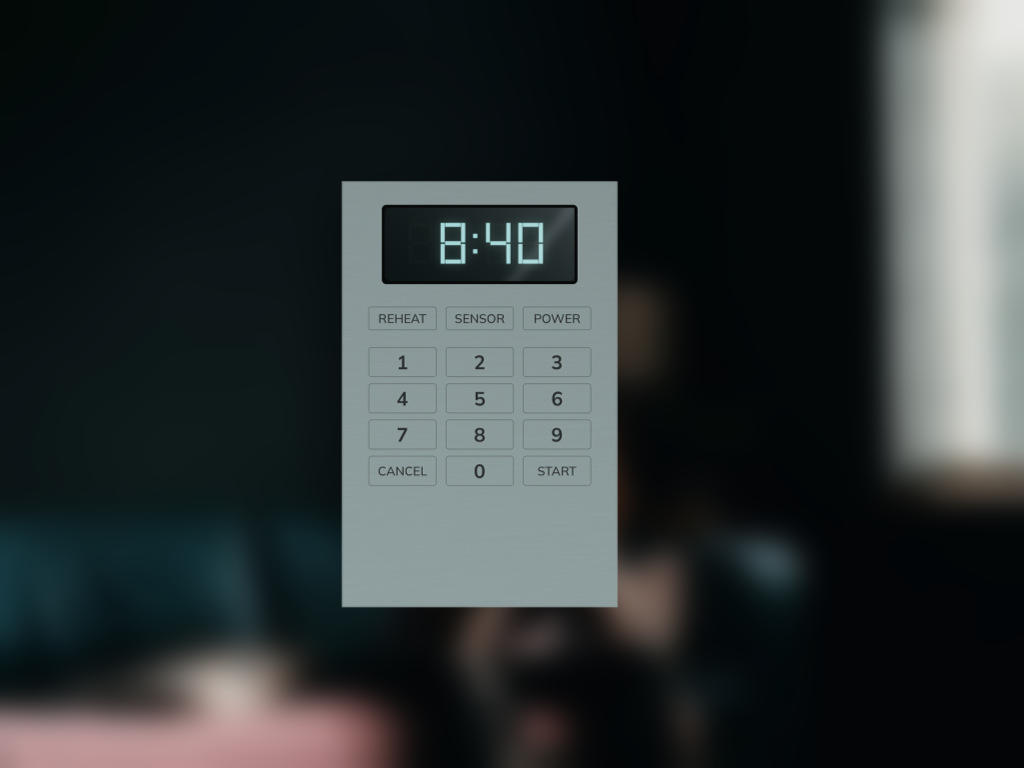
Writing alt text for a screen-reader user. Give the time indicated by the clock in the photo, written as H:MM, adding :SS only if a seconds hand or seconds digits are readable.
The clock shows 8:40
